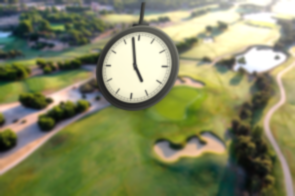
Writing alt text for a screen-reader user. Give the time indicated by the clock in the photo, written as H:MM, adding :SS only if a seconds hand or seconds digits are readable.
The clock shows 4:58
